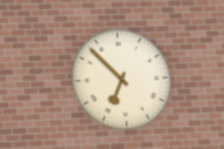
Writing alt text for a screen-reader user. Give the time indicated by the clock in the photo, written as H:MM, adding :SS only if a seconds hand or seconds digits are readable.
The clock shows 6:53
